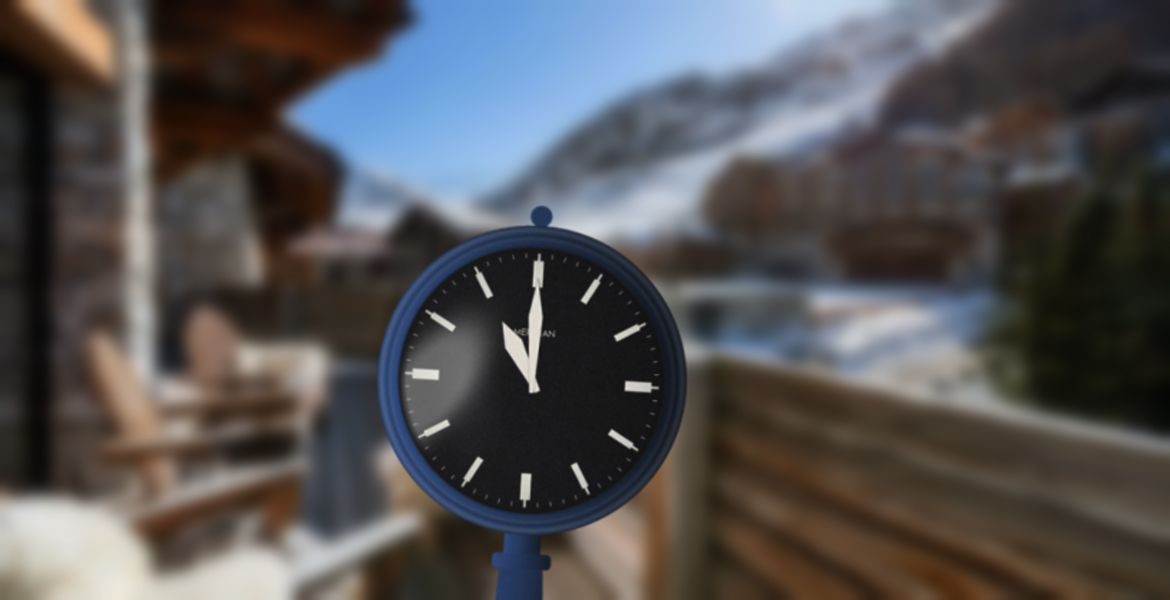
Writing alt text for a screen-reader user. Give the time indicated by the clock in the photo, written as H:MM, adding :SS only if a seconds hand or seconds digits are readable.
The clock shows 11:00
